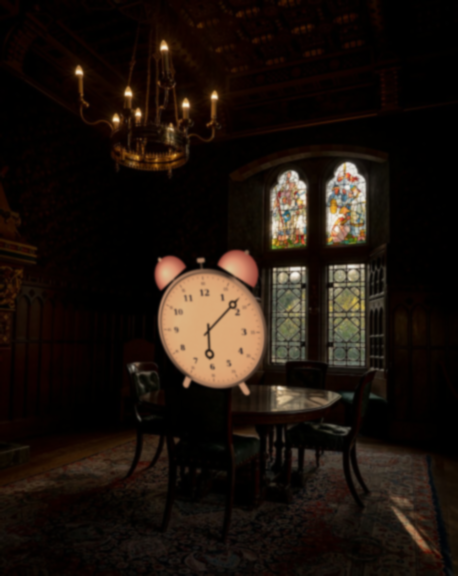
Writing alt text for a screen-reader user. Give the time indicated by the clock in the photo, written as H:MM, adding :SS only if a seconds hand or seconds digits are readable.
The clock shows 6:08
